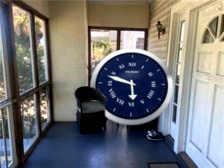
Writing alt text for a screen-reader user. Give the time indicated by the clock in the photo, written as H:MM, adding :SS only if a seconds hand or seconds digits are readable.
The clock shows 5:48
